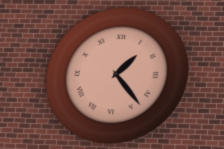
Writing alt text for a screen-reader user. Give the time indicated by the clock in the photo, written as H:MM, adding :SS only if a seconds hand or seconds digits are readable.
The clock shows 1:23
